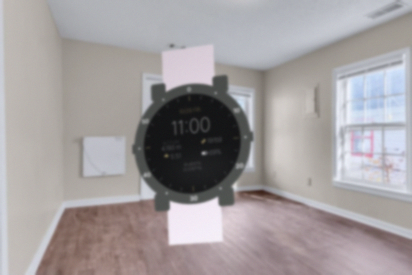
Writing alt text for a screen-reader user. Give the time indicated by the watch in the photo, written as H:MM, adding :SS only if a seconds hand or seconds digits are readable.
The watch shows 11:00
